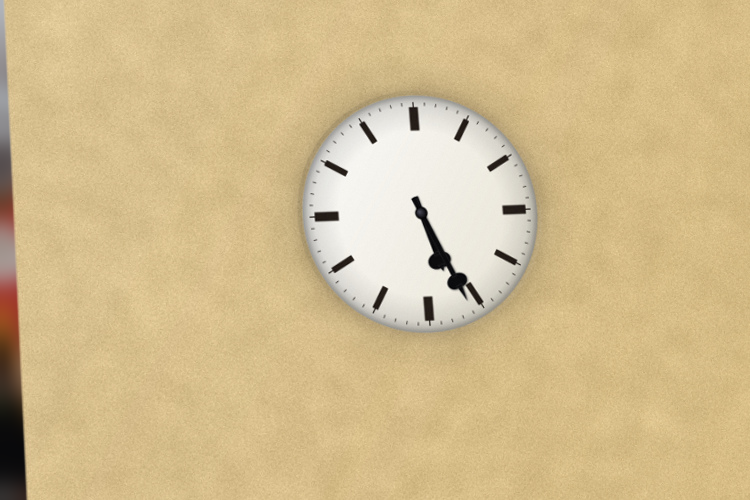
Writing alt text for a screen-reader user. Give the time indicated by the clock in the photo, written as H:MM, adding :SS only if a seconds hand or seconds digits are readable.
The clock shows 5:26
